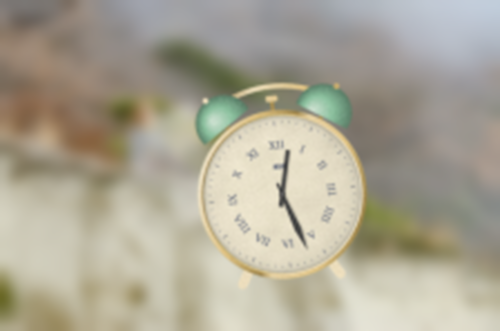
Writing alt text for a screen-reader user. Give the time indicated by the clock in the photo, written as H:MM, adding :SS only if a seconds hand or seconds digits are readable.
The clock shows 12:27
